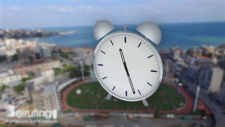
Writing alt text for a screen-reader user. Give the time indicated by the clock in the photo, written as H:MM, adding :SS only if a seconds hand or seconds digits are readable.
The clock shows 11:27
